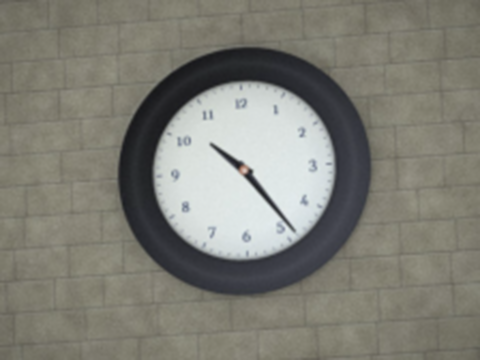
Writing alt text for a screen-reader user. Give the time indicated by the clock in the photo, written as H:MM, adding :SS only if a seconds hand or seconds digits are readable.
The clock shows 10:24
